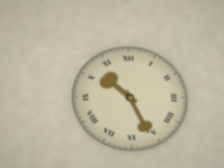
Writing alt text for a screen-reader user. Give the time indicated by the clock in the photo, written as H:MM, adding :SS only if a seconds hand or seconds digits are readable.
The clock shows 10:26
